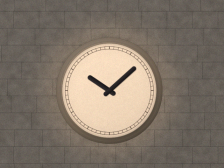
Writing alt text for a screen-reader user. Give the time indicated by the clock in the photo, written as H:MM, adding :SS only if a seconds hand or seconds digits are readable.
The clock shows 10:08
